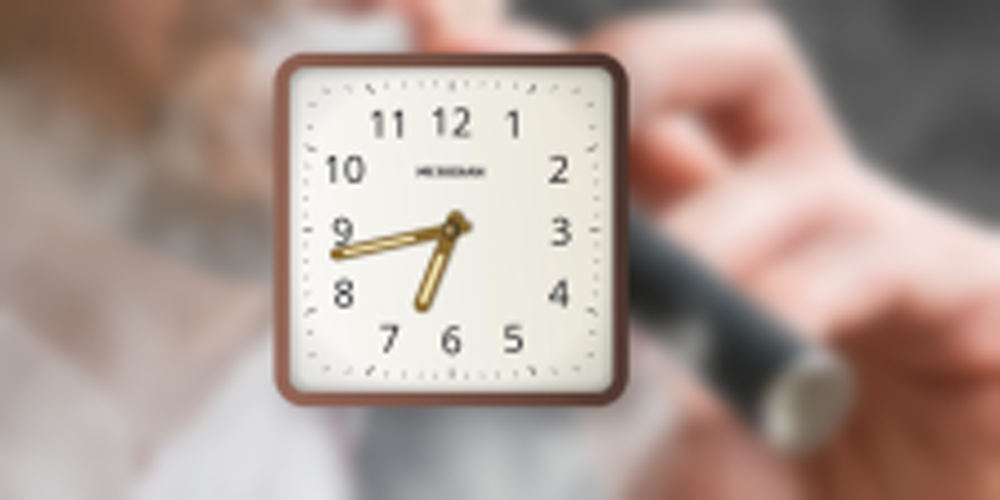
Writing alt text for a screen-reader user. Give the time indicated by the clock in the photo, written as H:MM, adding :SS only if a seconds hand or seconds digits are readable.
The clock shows 6:43
